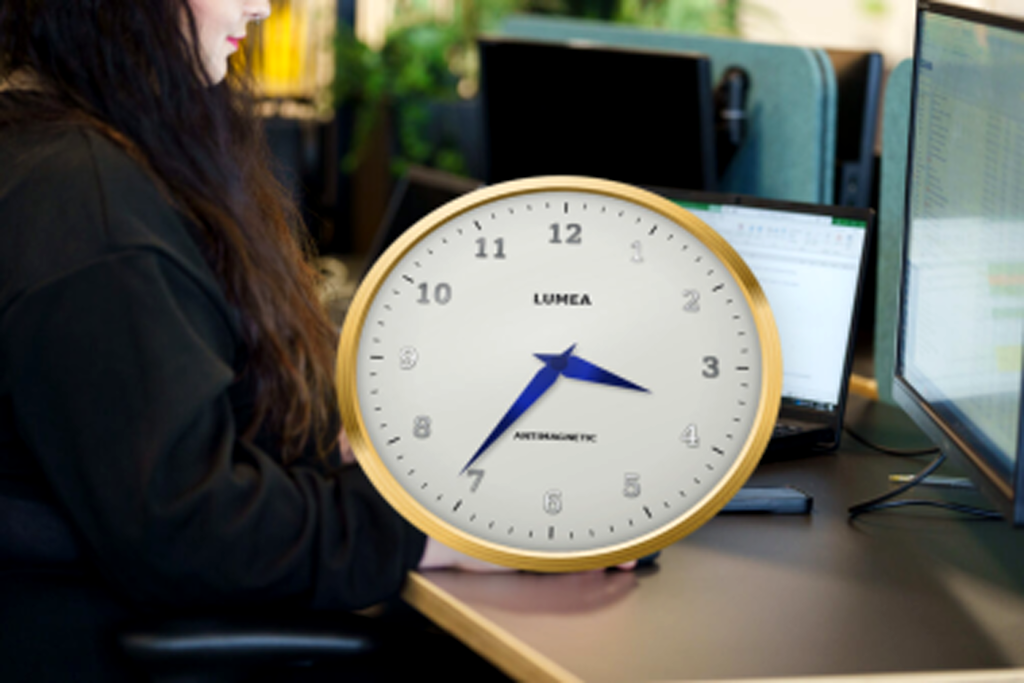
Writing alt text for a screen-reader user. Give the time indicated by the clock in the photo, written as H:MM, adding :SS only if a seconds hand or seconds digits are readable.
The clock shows 3:36
